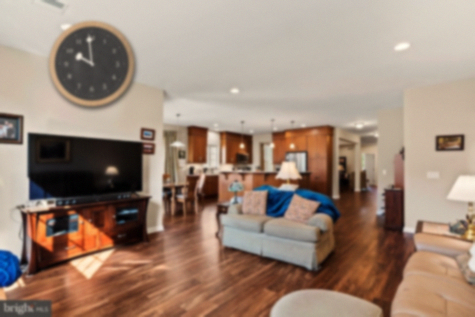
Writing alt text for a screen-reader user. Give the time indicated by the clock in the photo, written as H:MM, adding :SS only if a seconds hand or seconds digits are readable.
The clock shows 9:59
